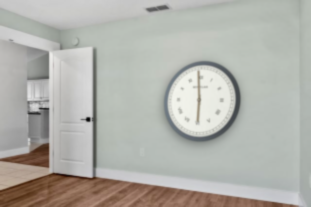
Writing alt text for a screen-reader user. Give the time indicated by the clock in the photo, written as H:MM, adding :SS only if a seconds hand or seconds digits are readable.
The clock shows 5:59
